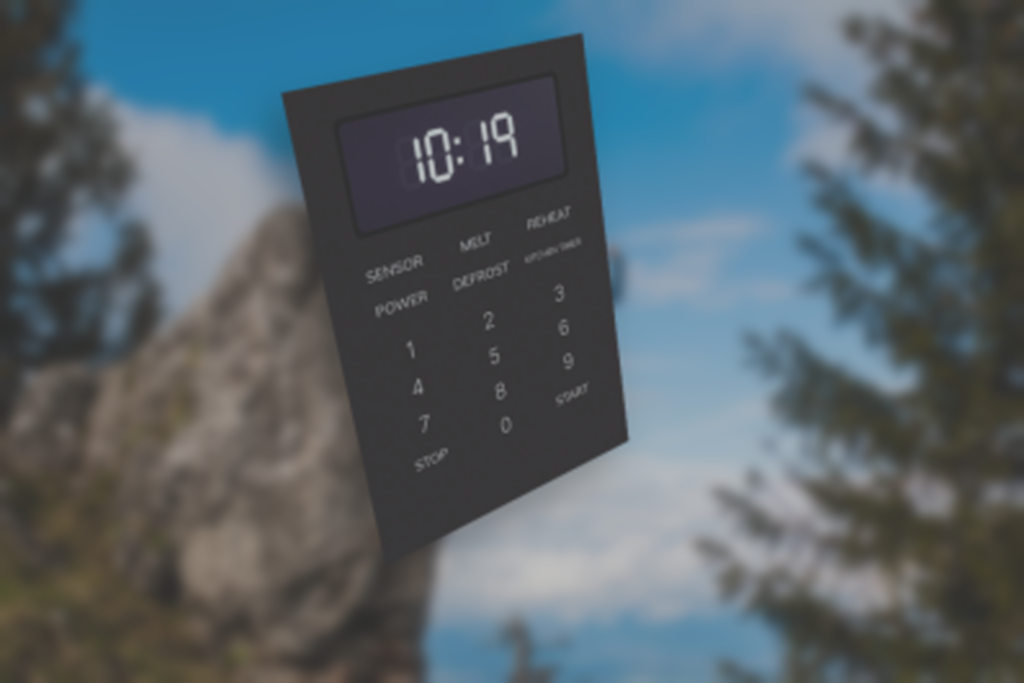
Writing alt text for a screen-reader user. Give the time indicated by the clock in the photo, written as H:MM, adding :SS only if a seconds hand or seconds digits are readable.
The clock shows 10:19
